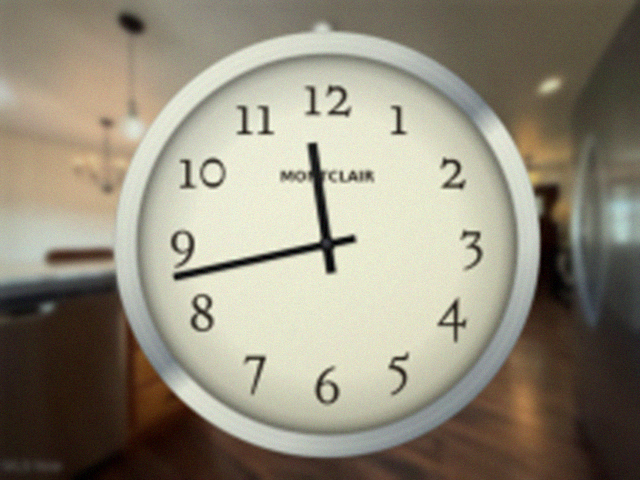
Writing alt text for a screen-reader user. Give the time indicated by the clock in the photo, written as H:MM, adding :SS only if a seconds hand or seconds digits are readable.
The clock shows 11:43
